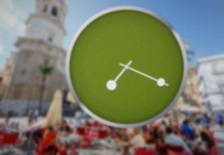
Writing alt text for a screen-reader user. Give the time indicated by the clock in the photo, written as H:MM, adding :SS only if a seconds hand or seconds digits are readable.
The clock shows 7:19
